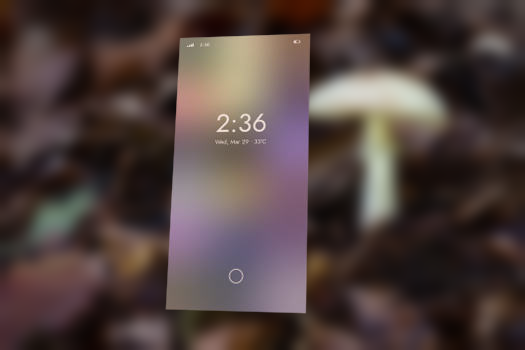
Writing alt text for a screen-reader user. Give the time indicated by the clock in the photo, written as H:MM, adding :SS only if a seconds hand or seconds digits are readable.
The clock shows 2:36
